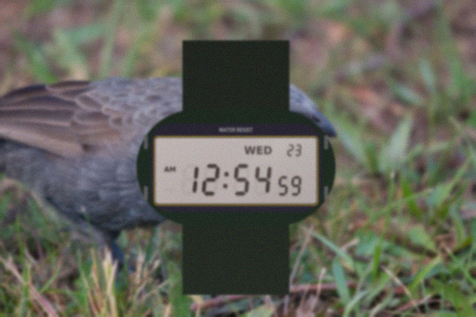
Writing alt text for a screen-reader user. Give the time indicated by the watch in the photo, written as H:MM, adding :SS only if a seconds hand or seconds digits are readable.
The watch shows 12:54:59
